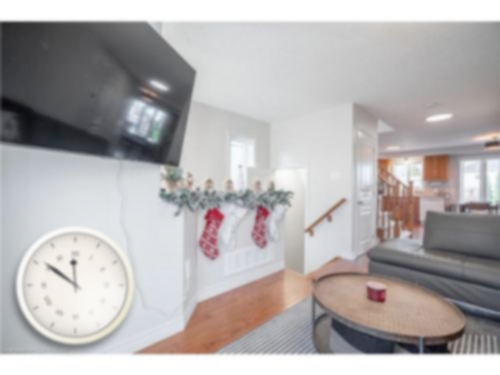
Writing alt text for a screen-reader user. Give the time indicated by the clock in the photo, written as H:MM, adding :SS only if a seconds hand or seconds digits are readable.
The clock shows 11:51
